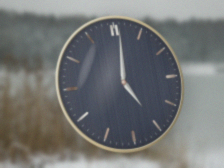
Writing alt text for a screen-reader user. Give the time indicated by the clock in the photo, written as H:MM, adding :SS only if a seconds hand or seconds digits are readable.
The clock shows 5:01
